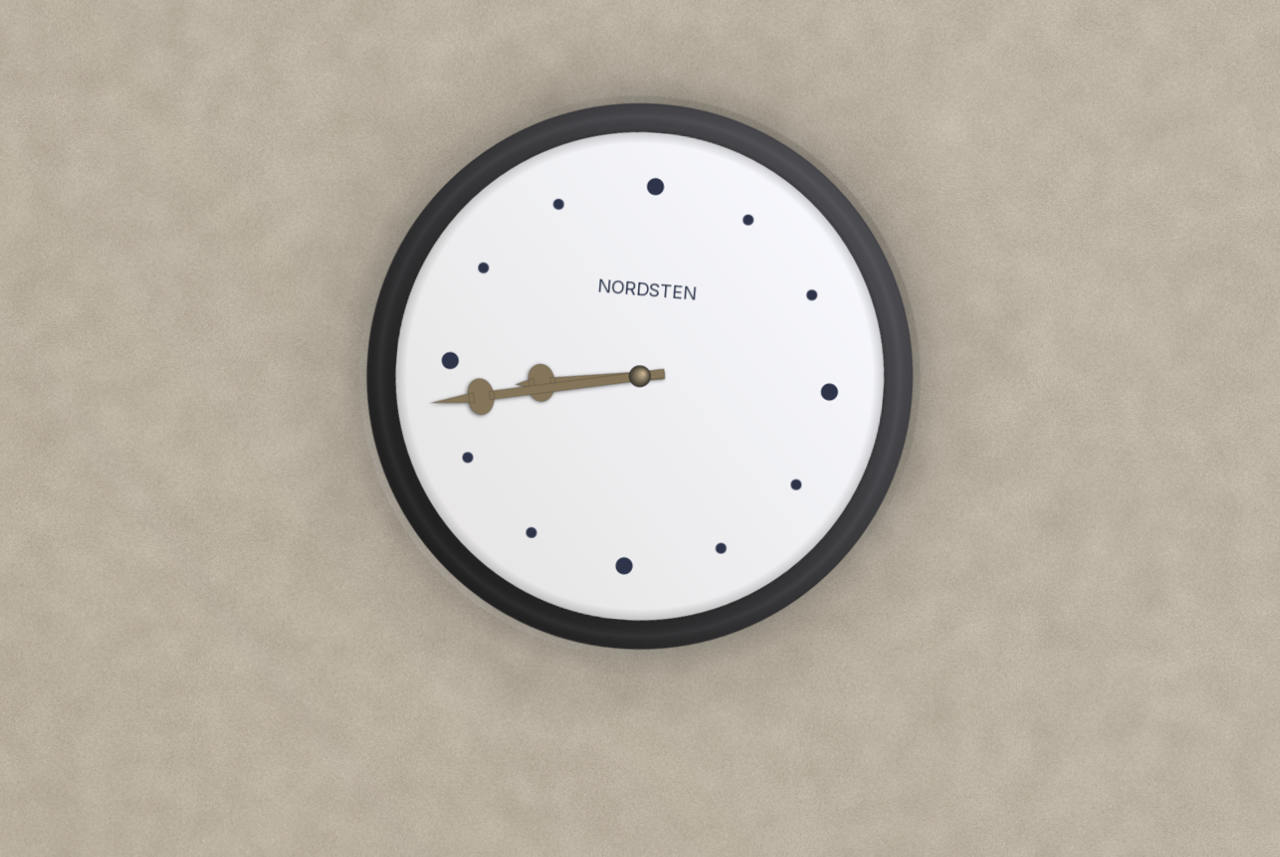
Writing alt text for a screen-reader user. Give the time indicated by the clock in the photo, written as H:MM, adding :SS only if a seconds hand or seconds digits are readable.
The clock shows 8:43
